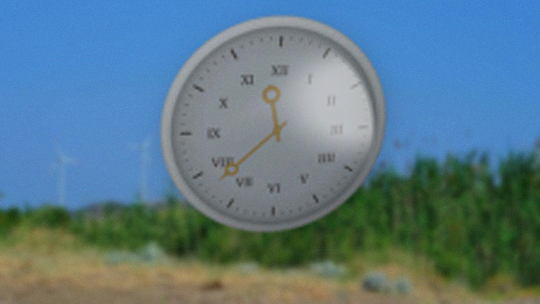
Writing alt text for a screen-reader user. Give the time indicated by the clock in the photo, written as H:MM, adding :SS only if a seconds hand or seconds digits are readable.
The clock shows 11:38
